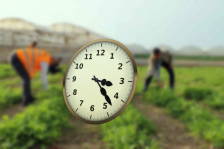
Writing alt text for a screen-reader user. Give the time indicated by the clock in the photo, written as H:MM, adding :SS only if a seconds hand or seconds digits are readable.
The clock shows 3:23
